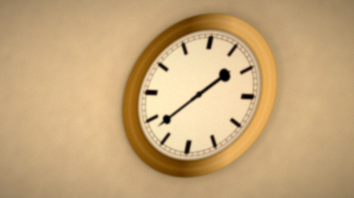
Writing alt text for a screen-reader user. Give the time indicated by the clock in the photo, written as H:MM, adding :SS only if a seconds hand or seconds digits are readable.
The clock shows 1:38
